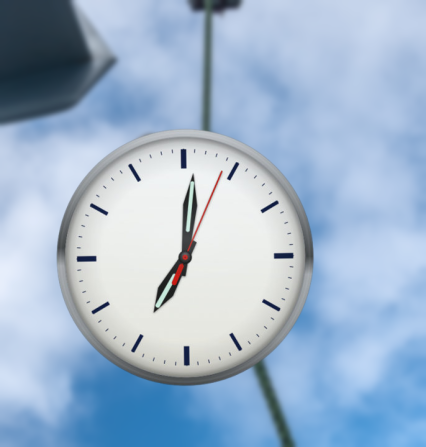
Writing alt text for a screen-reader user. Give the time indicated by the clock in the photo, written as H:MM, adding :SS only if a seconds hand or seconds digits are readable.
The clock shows 7:01:04
